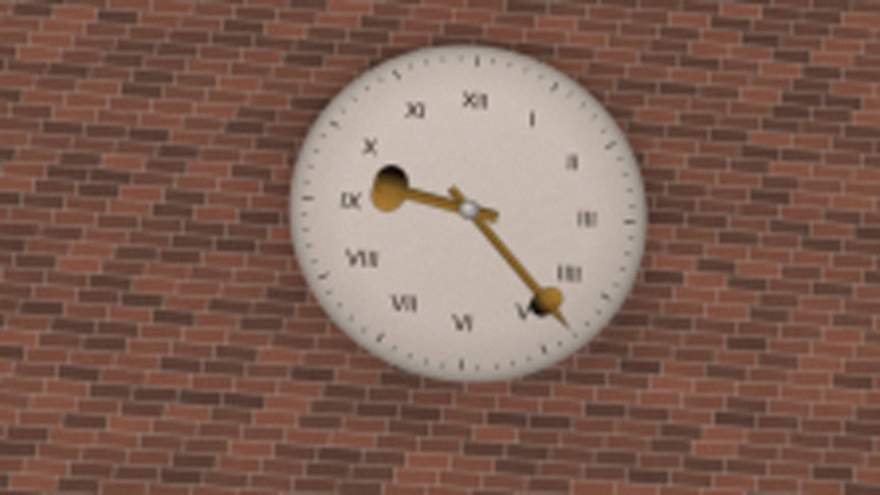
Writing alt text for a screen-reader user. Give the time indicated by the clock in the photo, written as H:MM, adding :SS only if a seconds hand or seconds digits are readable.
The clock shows 9:23
